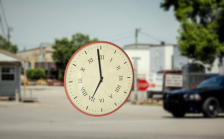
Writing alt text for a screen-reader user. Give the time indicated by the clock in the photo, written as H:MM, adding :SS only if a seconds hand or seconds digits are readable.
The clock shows 6:59
